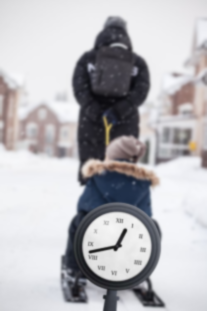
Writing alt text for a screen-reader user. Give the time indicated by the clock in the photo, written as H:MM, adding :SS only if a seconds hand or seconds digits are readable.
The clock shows 12:42
